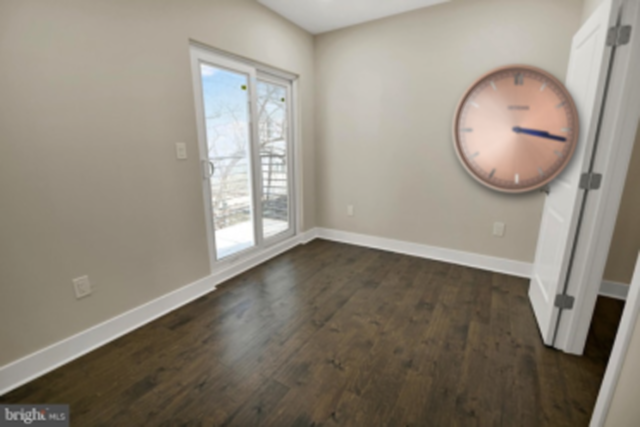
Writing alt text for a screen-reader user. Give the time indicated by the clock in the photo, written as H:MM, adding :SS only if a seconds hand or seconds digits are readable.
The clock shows 3:17
